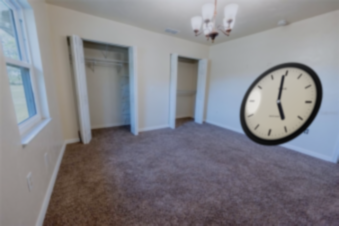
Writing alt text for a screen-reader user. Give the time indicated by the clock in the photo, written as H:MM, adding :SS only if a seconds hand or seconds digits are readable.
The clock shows 4:59
